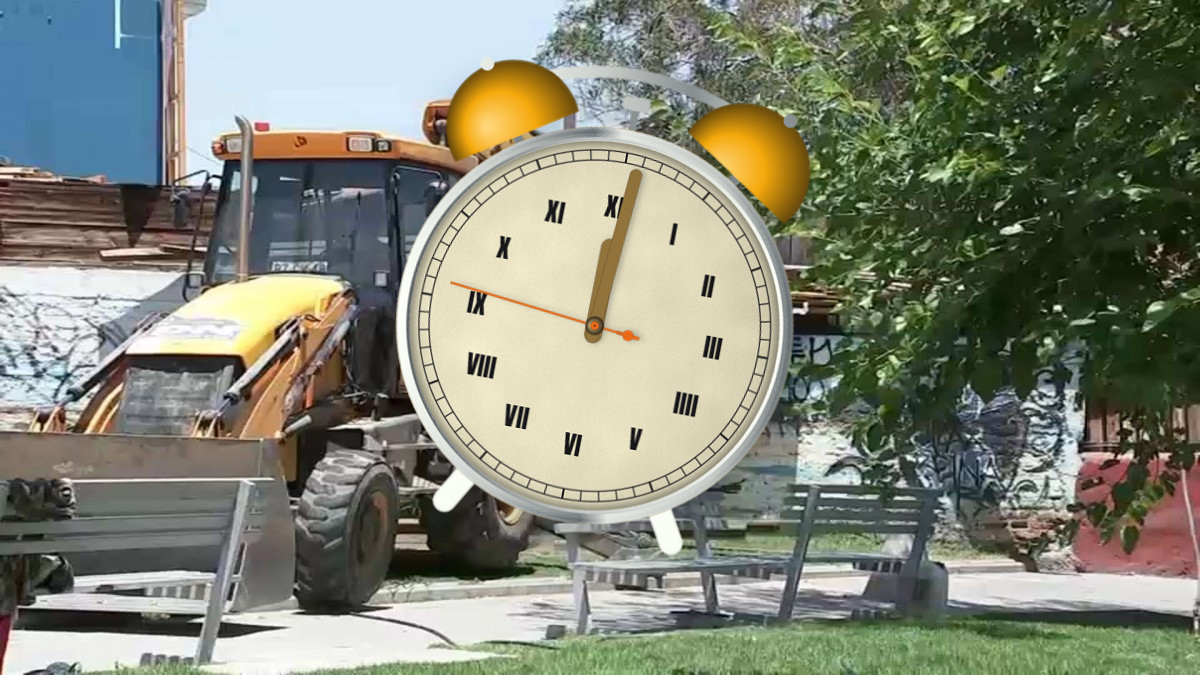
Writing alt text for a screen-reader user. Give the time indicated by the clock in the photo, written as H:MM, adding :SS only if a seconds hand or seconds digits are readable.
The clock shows 12:00:46
